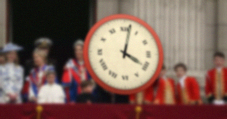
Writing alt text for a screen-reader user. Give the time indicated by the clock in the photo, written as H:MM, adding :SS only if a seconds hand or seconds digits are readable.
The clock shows 4:02
